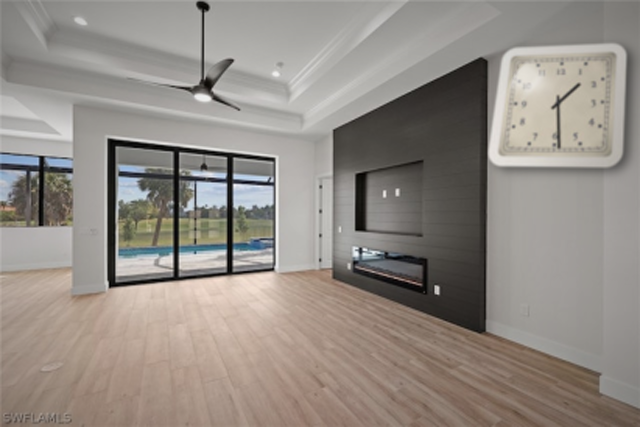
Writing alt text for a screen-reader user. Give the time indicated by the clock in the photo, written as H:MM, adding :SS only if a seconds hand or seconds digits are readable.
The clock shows 1:29
